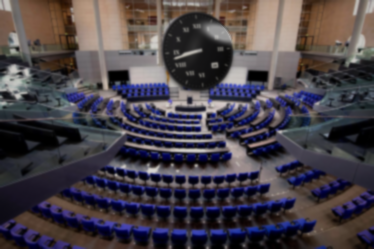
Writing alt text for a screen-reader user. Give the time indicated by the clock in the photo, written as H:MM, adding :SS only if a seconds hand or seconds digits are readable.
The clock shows 8:43
